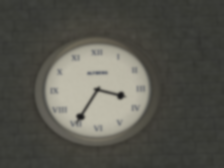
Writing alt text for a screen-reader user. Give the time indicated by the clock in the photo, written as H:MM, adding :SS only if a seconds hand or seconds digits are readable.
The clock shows 3:35
